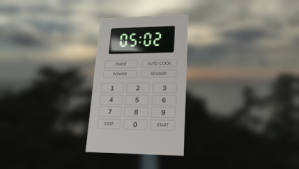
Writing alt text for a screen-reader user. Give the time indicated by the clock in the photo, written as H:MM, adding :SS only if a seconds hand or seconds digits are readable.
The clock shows 5:02
